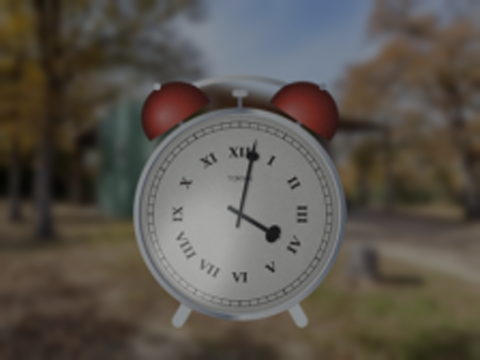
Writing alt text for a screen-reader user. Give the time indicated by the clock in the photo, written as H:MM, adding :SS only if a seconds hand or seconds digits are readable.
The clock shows 4:02
